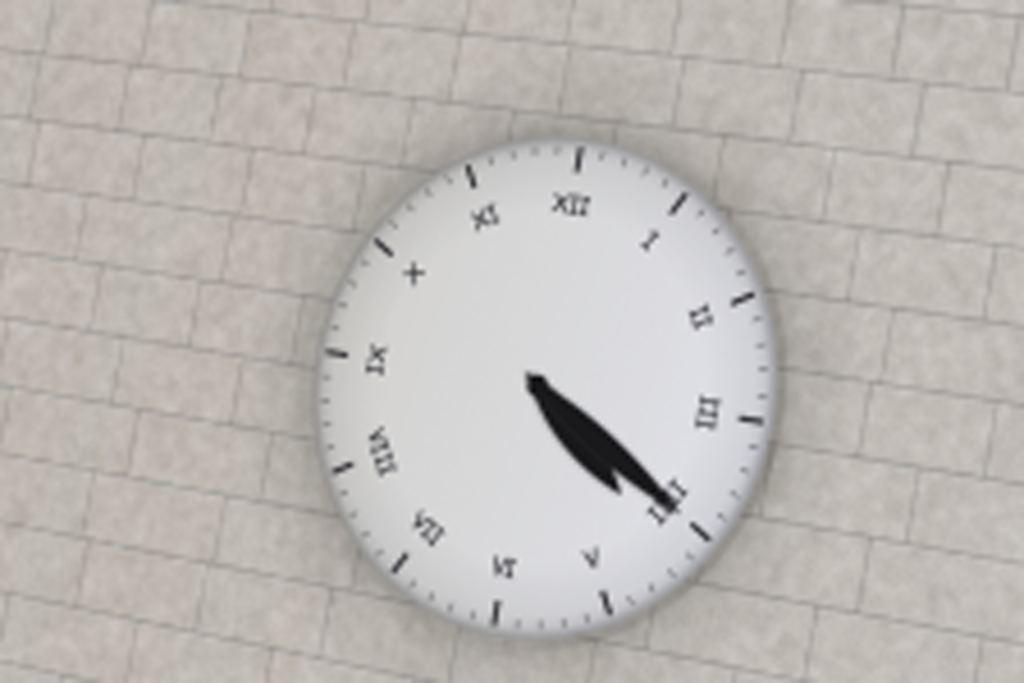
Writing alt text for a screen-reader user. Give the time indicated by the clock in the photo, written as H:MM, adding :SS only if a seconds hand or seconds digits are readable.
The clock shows 4:20
